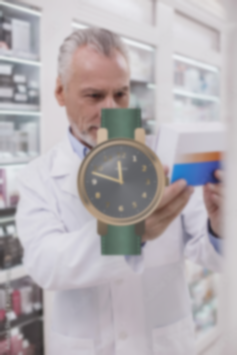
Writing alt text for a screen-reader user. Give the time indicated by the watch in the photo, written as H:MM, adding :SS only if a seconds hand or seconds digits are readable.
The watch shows 11:48
